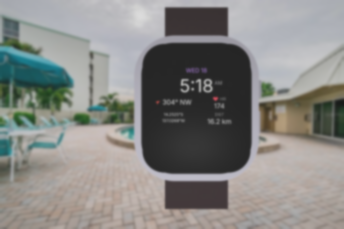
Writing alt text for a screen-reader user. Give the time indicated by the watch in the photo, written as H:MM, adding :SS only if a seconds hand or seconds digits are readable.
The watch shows 5:18
